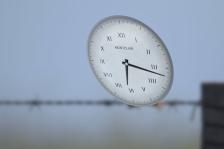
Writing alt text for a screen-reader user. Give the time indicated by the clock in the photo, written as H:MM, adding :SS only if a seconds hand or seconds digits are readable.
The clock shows 6:17
